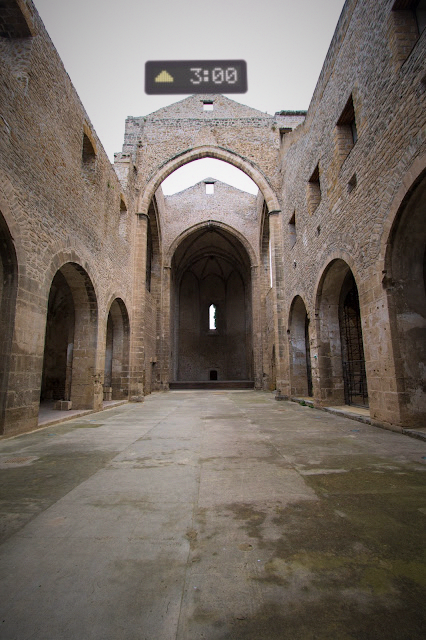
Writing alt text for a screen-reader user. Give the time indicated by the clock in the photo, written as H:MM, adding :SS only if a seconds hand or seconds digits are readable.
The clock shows 3:00
